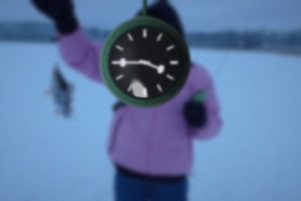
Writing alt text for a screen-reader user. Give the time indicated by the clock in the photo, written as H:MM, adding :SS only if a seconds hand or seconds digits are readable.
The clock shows 3:45
